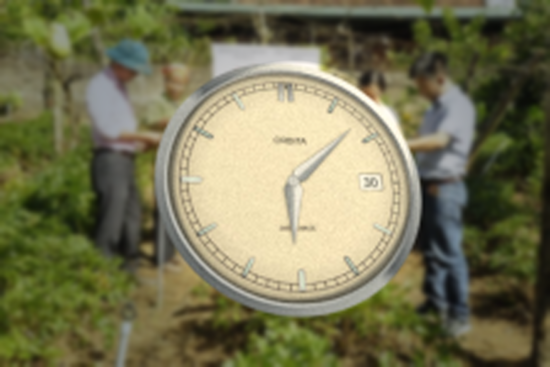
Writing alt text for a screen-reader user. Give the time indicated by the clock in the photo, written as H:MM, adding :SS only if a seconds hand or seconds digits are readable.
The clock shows 6:08
